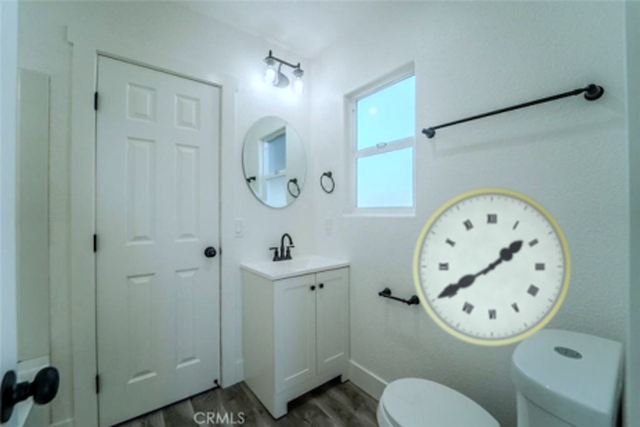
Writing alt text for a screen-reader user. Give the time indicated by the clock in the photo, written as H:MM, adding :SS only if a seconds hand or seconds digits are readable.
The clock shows 1:40
